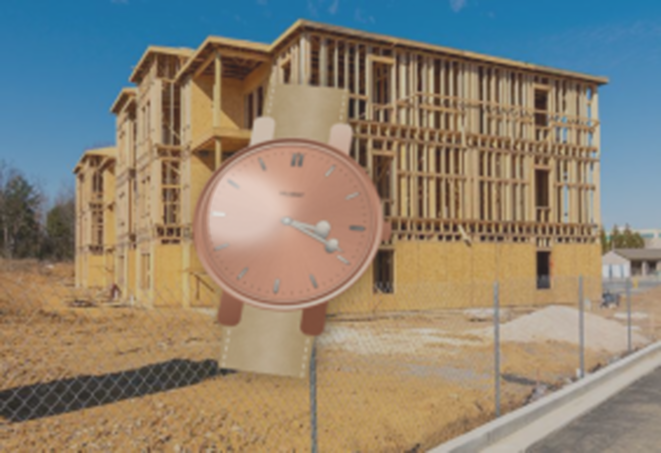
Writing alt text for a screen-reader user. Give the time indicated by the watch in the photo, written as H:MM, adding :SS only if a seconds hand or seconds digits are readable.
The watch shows 3:19
